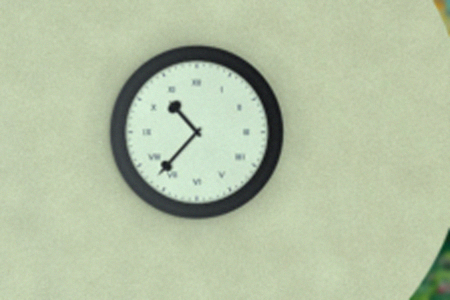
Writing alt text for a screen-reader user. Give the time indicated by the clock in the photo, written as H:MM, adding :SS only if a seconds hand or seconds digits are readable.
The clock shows 10:37
